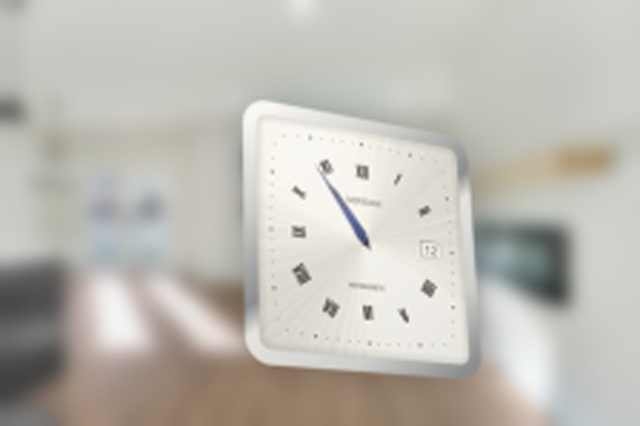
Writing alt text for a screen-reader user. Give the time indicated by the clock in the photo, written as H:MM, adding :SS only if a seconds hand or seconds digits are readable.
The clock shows 10:54
